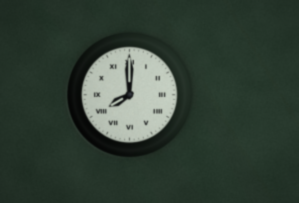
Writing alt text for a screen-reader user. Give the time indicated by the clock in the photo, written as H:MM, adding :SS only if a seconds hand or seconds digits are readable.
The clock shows 8:00
